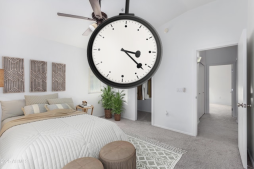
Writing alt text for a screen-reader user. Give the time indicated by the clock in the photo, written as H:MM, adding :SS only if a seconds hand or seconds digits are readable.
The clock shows 3:22
